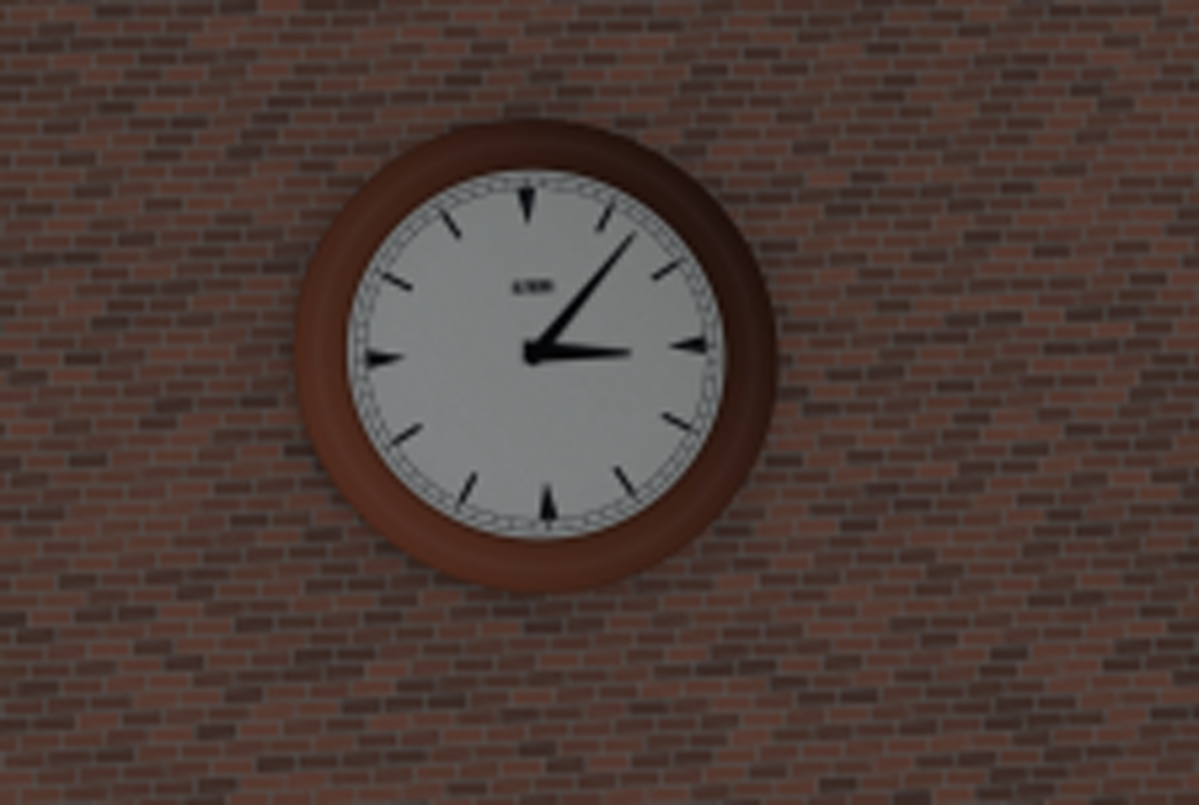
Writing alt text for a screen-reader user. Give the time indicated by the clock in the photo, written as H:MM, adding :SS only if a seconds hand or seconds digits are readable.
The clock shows 3:07
